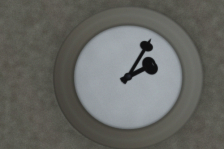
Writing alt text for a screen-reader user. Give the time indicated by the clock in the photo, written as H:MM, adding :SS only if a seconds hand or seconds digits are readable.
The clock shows 2:05
